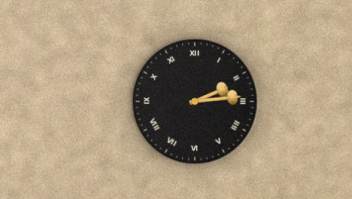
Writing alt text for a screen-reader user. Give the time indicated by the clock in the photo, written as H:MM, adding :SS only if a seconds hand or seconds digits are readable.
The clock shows 2:14
